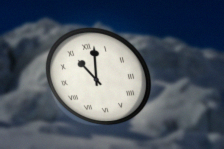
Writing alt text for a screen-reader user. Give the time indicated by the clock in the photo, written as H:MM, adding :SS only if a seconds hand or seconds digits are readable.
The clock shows 11:02
